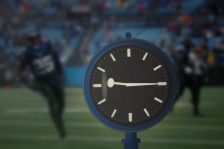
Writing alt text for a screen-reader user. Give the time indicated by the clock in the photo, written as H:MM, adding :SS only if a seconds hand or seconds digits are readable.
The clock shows 9:15
